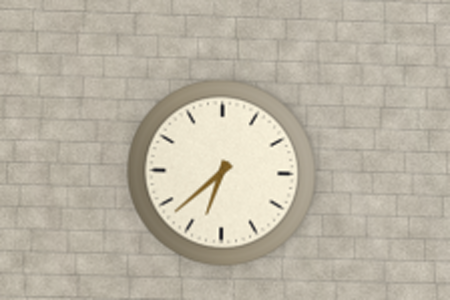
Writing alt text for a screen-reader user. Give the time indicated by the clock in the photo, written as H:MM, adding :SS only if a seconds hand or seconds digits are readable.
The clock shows 6:38
